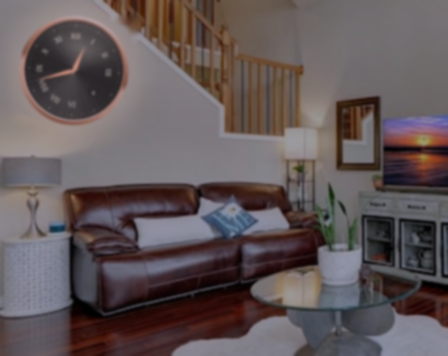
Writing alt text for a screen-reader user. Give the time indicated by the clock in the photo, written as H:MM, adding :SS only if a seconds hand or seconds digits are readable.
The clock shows 12:42
